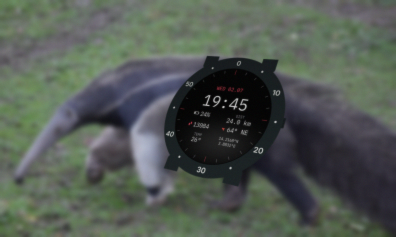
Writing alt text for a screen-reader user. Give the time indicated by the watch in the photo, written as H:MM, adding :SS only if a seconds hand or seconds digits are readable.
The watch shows 19:45
